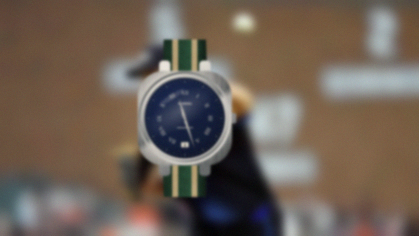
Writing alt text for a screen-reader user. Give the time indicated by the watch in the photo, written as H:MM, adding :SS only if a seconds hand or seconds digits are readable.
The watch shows 11:27
